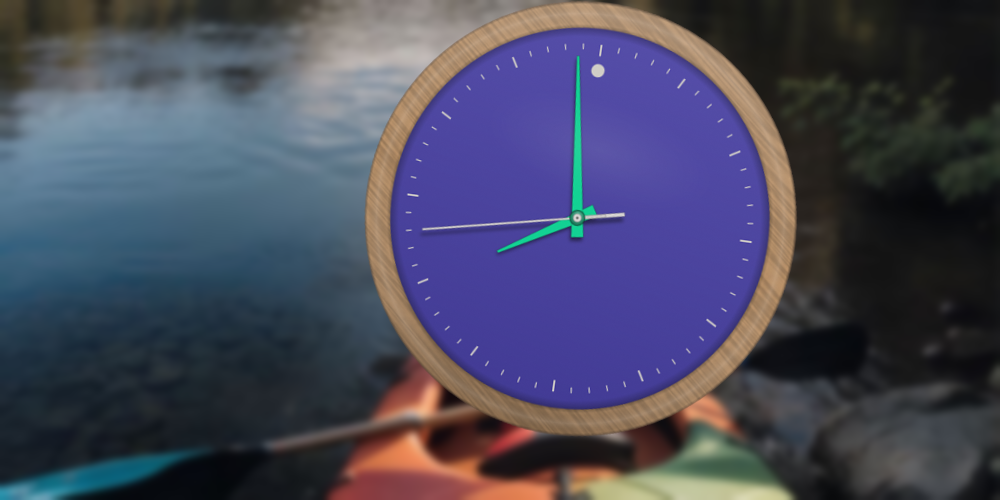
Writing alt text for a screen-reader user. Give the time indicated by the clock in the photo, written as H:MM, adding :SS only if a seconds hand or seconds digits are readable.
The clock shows 7:58:43
